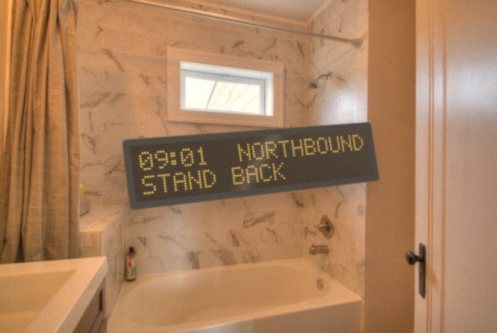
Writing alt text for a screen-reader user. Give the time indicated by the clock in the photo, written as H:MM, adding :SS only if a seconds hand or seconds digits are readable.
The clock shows 9:01
